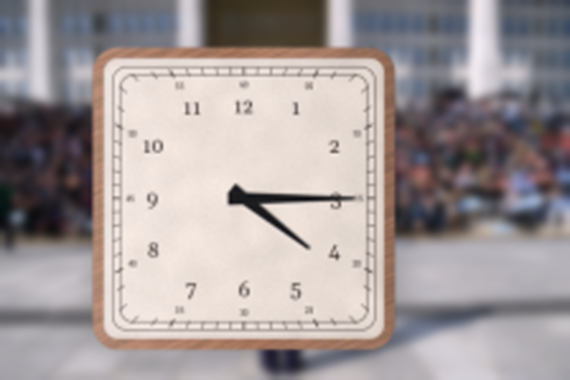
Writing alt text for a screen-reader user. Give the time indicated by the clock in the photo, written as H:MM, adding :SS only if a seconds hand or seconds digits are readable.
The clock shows 4:15
